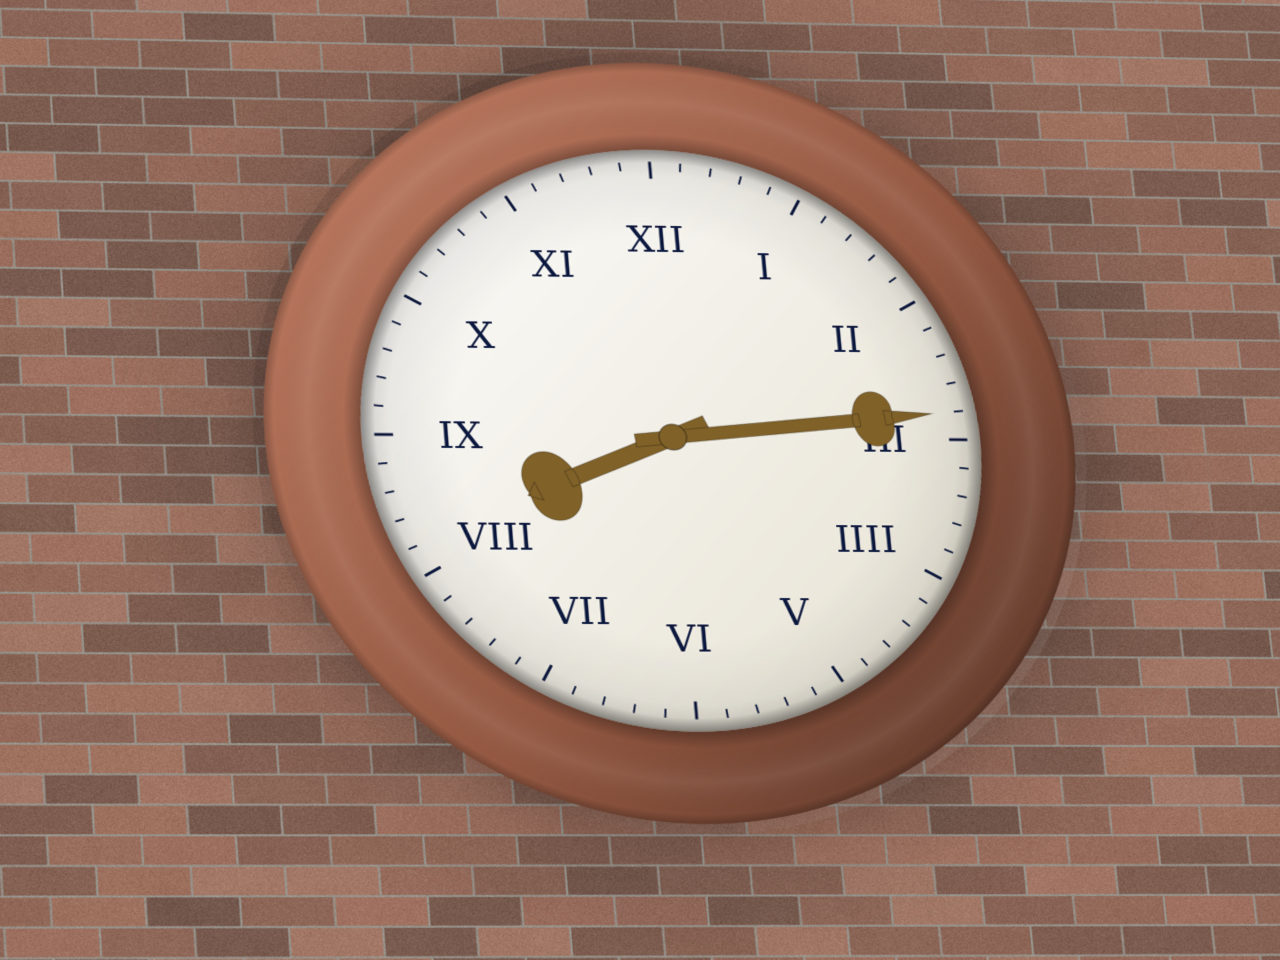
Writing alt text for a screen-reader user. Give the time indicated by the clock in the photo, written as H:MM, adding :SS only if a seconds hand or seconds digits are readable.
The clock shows 8:14
